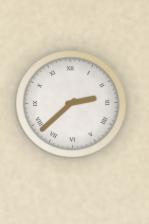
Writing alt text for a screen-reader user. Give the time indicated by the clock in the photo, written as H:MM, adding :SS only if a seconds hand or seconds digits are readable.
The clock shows 2:38
